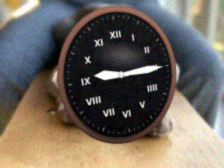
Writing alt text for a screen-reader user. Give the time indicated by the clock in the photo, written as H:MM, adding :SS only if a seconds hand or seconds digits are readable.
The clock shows 9:15
